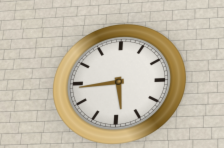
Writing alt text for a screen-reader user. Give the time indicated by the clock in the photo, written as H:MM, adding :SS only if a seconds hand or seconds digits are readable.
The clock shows 5:44
